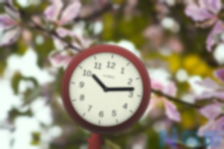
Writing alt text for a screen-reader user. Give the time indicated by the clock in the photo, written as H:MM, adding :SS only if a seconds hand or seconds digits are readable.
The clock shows 10:13
